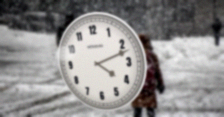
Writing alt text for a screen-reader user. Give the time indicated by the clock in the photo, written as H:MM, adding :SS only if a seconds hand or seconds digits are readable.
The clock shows 4:12
